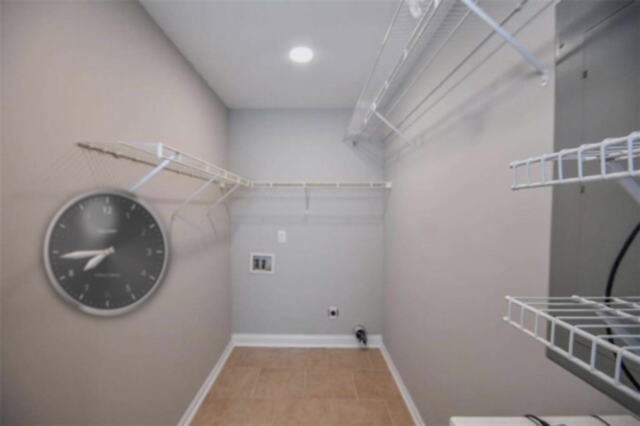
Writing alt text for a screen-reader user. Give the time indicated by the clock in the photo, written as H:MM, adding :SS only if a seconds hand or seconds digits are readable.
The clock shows 7:44
